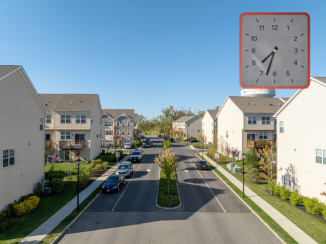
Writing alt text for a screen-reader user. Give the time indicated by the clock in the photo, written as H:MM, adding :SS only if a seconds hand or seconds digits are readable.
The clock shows 7:33
